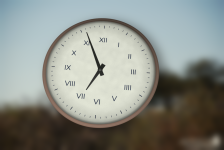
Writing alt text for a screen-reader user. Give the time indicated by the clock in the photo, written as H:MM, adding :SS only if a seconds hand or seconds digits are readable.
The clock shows 6:56
